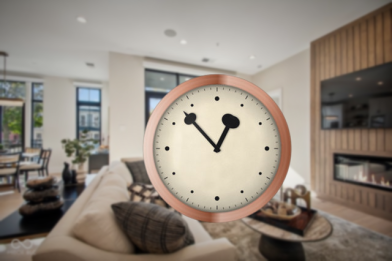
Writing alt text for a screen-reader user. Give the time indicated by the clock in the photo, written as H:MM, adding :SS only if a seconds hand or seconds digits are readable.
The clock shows 12:53
